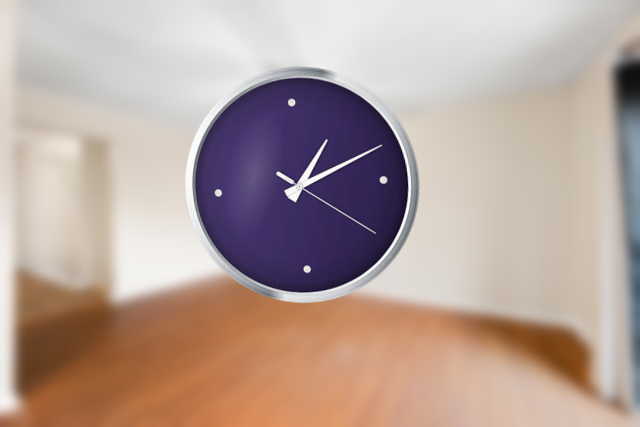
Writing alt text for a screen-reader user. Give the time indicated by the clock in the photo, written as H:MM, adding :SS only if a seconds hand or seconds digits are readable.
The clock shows 1:11:21
